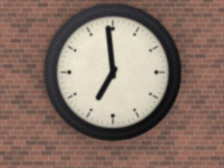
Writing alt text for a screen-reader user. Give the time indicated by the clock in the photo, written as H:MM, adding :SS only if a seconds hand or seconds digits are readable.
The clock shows 6:59
